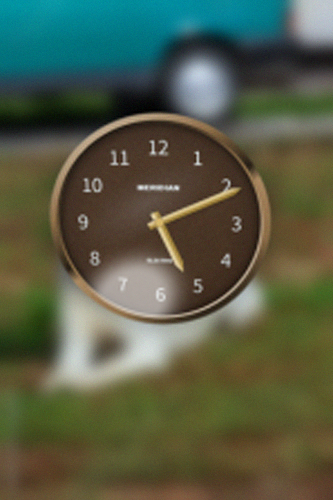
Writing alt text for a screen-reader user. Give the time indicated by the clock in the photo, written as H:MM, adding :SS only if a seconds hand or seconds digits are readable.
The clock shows 5:11
